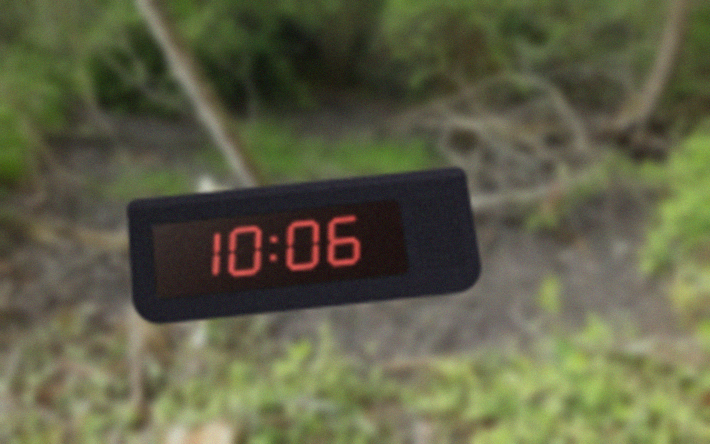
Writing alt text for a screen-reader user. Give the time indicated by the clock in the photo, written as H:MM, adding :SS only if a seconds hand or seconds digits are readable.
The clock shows 10:06
